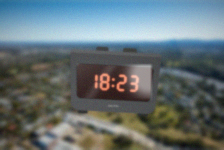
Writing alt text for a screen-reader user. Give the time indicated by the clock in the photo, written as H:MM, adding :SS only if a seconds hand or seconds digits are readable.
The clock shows 18:23
